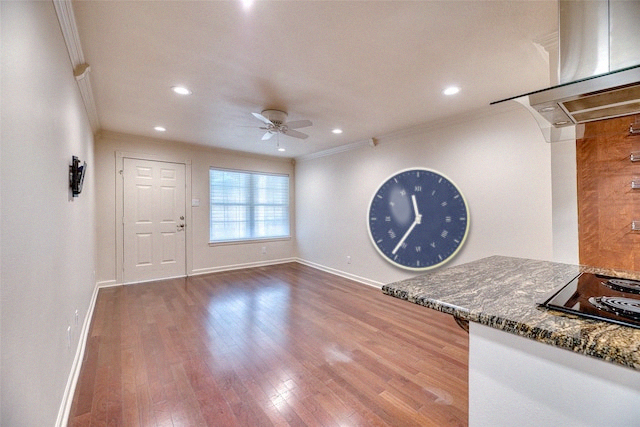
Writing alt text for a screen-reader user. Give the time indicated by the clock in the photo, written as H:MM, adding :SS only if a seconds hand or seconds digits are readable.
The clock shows 11:36
